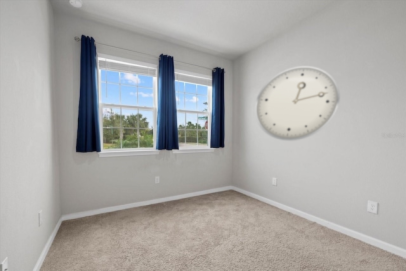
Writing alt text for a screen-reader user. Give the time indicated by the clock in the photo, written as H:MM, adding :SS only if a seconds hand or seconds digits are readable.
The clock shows 12:12
